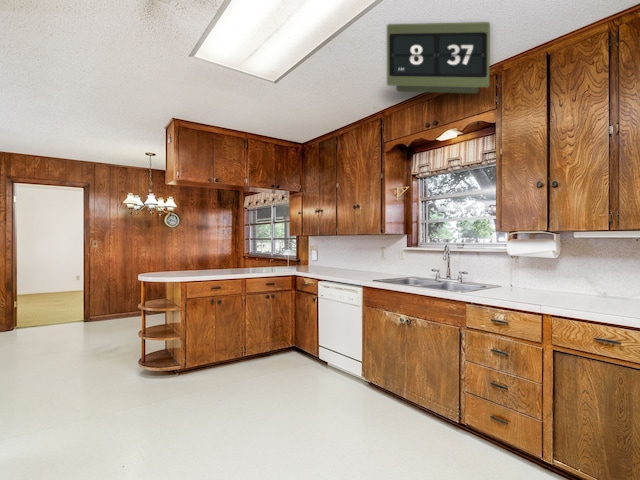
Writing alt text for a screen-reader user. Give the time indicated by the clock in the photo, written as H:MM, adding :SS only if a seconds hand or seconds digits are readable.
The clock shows 8:37
